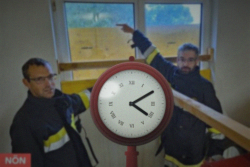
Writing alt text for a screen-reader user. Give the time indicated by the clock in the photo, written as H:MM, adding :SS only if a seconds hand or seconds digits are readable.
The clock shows 4:10
